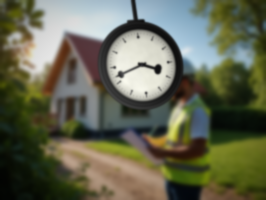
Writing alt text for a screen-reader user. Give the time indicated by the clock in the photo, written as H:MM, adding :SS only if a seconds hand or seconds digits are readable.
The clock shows 3:42
